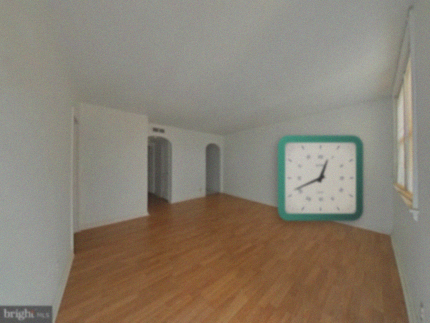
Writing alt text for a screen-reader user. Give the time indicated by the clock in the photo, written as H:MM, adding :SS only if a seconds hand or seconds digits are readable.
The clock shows 12:41
